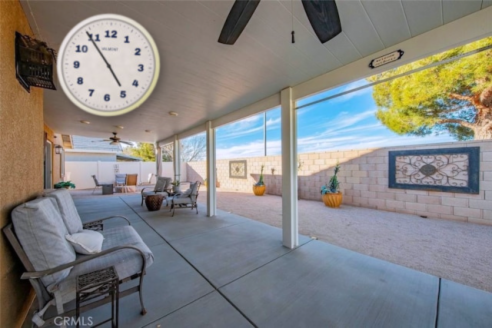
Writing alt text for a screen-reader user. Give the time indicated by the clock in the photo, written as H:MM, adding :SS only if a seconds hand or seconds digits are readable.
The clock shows 4:54
